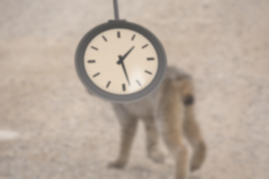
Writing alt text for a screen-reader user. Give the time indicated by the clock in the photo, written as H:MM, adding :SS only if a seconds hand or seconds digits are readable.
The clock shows 1:28
